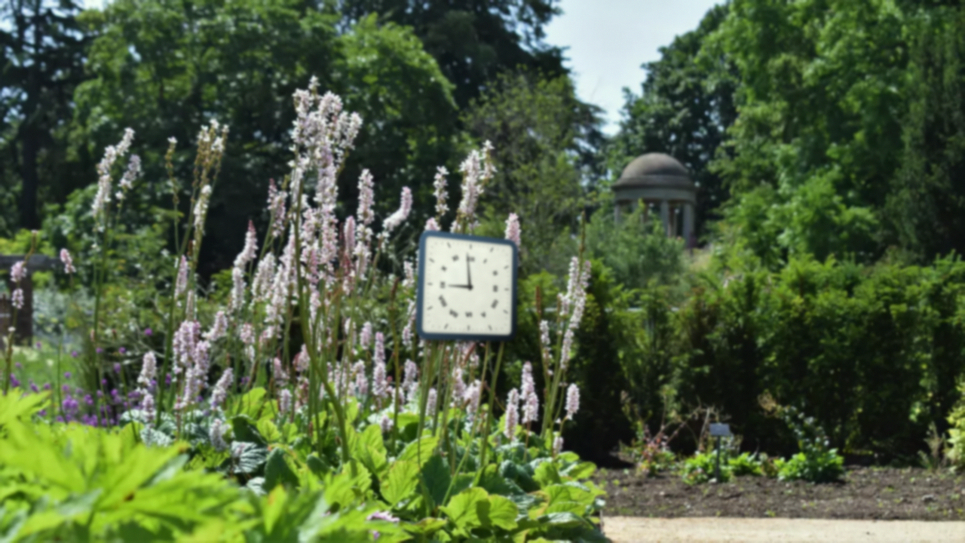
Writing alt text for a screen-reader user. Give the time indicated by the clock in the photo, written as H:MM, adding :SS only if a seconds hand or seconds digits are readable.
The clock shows 8:59
